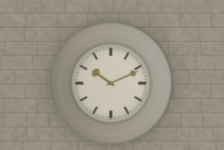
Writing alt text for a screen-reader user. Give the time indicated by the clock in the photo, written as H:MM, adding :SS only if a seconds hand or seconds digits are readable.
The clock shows 10:11
